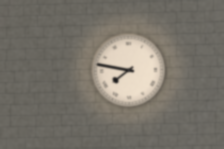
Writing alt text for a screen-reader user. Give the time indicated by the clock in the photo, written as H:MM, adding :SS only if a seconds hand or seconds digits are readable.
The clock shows 7:47
